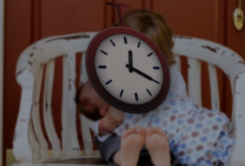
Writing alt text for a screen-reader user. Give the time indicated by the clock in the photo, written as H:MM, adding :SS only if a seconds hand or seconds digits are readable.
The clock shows 12:20
